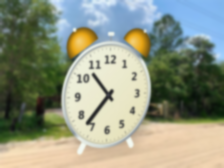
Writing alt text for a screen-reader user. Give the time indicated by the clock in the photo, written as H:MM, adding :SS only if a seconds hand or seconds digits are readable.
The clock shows 10:37
